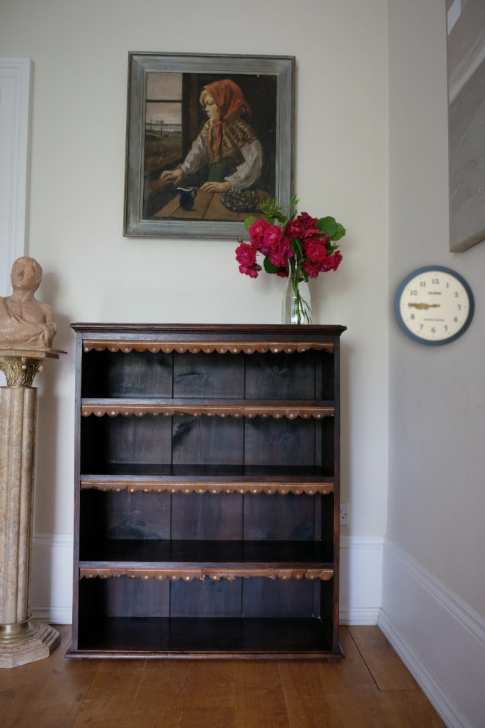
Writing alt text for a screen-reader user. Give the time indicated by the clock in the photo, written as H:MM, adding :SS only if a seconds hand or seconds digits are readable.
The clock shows 8:45
